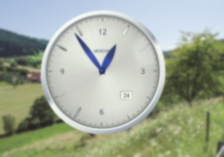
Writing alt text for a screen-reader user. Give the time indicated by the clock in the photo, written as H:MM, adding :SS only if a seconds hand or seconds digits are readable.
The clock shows 12:54
